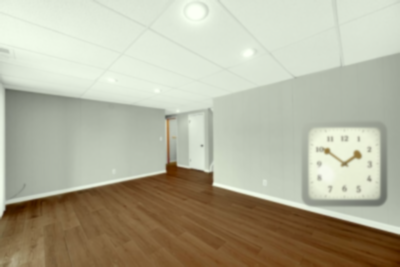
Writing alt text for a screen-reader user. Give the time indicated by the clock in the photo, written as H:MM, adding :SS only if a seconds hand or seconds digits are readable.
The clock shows 1:51
